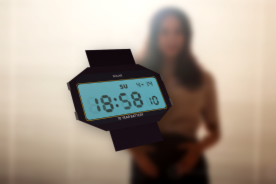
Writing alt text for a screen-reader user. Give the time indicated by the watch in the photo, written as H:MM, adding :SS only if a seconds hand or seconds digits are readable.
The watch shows 18:58:10
